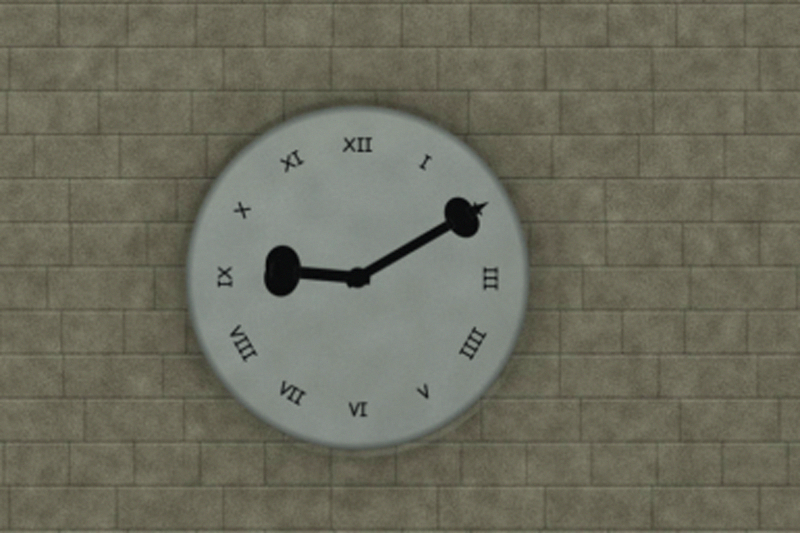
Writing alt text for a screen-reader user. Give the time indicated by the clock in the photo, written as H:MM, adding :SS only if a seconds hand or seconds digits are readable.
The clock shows 9:10
